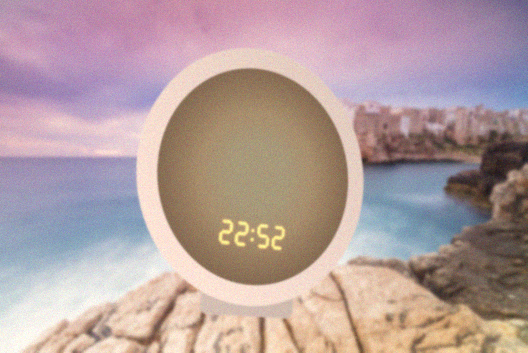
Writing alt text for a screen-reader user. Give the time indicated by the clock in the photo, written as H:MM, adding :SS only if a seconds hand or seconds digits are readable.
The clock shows 22:52
